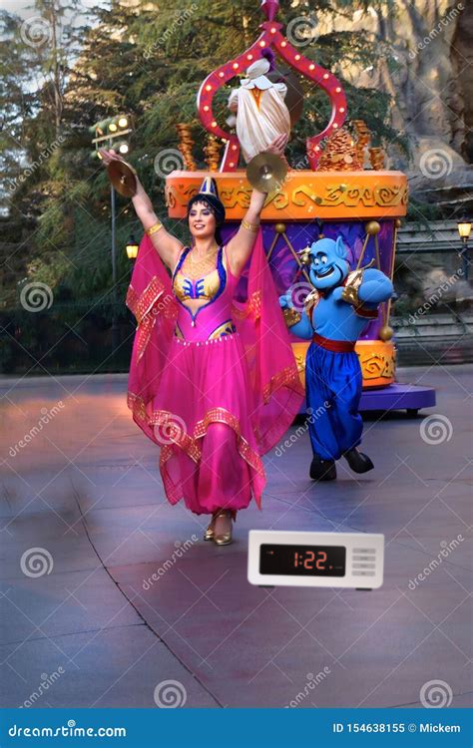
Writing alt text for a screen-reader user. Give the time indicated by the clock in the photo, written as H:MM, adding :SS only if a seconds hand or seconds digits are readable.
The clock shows 1:22
